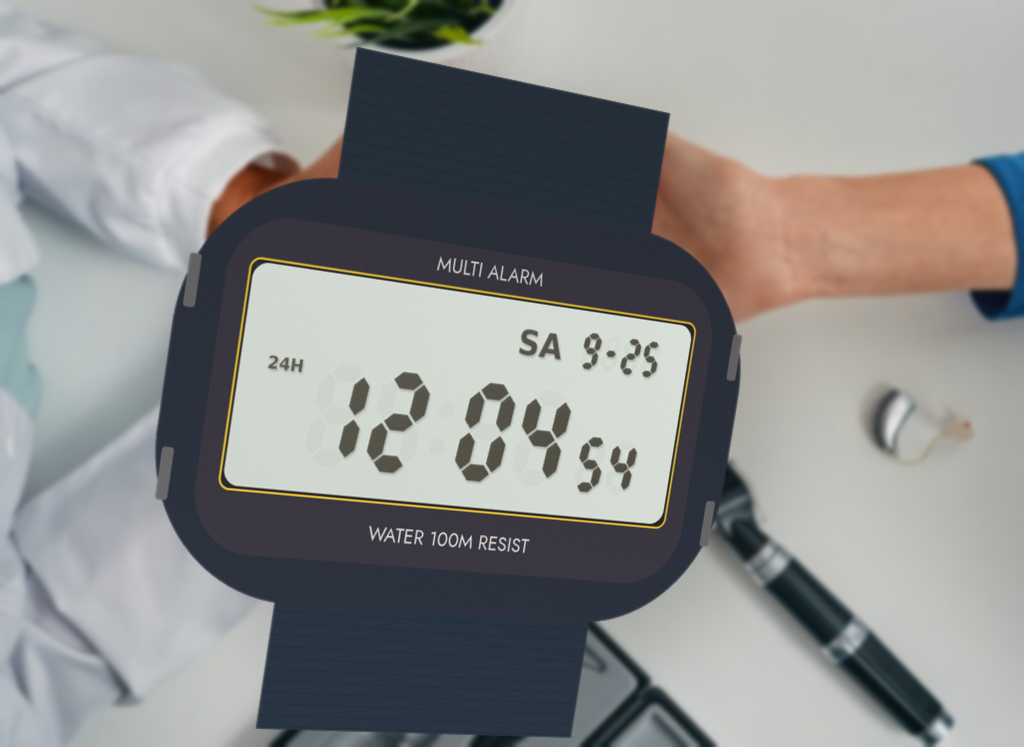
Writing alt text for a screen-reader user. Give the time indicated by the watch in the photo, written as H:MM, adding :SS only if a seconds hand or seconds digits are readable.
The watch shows 12:04:54
